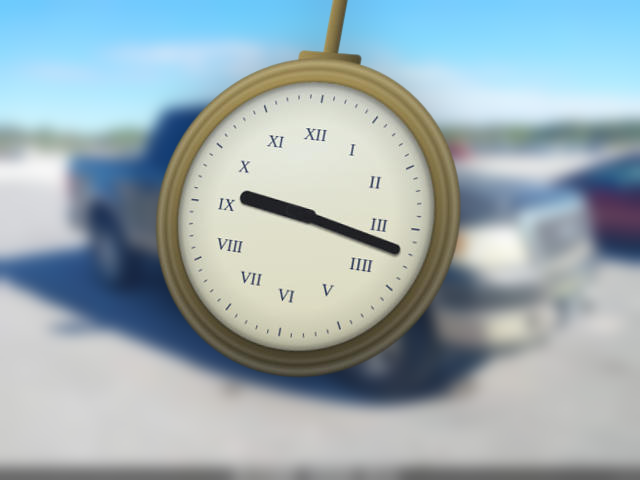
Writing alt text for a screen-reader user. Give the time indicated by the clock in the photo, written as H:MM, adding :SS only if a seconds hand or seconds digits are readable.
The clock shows 9:17
